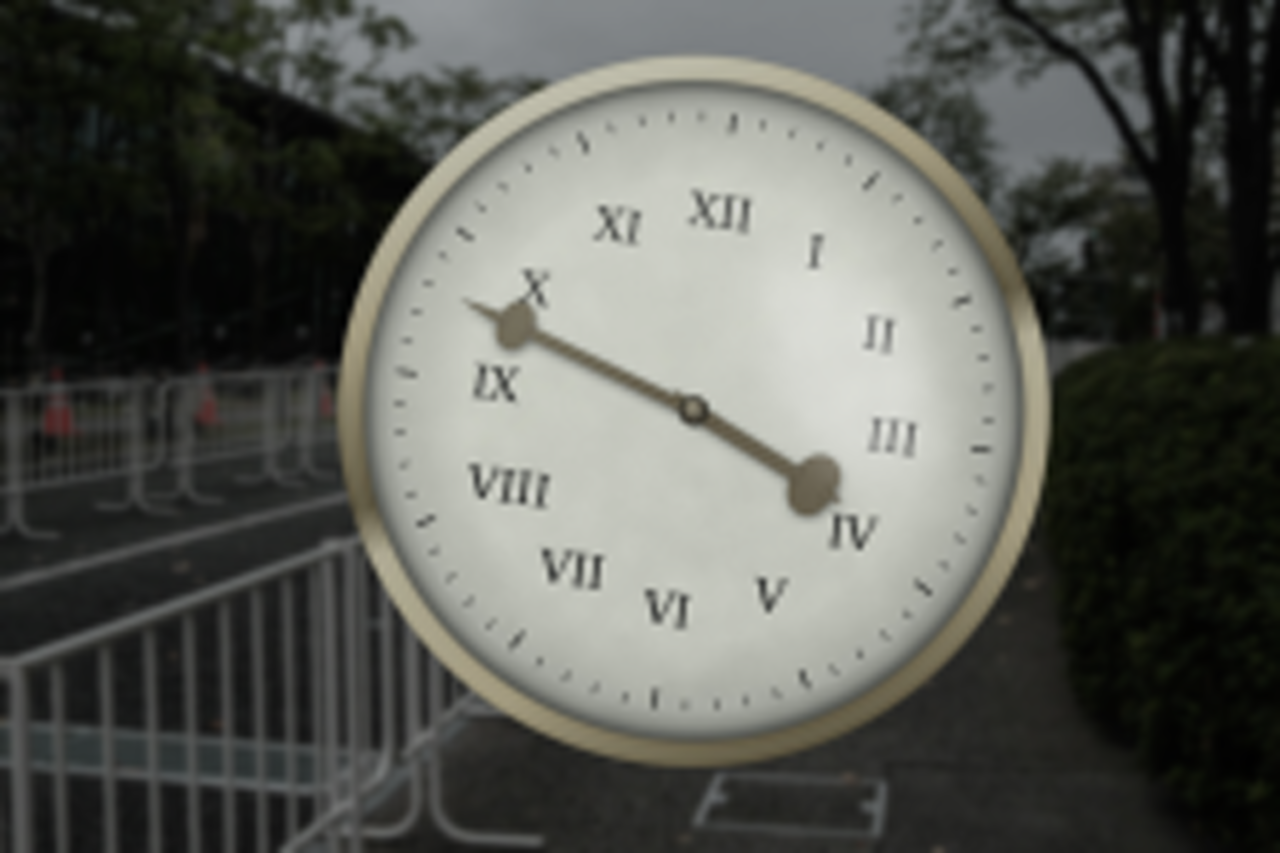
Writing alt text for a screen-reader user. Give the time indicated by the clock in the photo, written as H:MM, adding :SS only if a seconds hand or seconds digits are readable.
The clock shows 3:48
